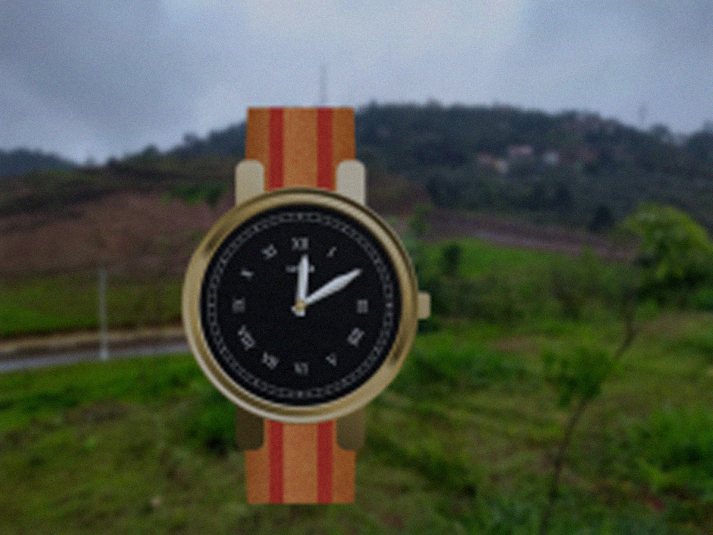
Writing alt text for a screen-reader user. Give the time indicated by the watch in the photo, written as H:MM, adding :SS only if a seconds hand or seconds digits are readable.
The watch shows 12:10
